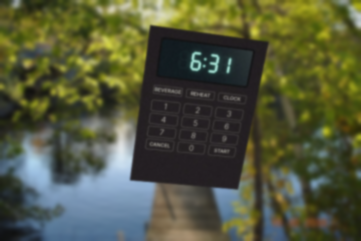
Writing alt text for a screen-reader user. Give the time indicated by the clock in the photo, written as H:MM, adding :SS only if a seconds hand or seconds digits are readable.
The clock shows 6:31
